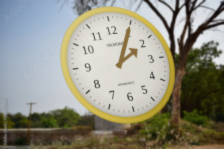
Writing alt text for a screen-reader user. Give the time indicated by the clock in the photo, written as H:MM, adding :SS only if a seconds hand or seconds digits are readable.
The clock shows 2:05
